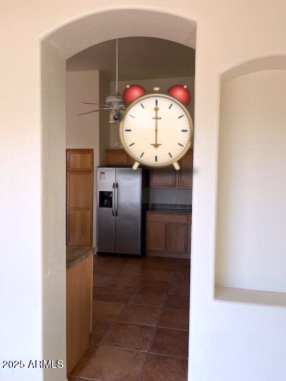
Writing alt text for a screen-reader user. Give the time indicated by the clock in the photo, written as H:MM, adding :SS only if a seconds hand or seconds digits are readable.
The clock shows 6:00
